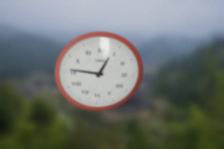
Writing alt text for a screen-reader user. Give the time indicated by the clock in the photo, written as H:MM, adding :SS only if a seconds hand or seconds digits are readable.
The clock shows 12:46
